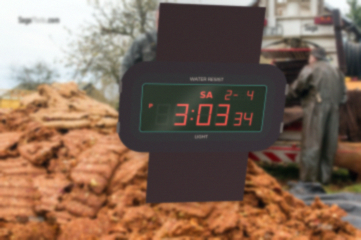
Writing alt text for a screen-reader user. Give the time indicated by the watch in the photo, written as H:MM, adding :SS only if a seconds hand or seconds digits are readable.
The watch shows 3:03:34
